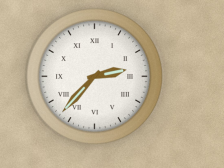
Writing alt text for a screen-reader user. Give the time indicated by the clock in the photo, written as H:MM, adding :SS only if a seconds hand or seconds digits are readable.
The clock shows 2:37
